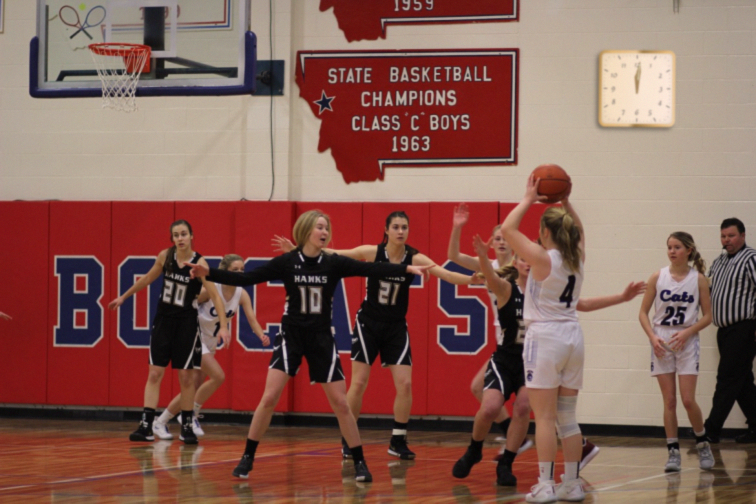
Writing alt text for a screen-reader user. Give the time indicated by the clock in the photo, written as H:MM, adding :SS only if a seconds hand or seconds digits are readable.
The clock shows 12:01
